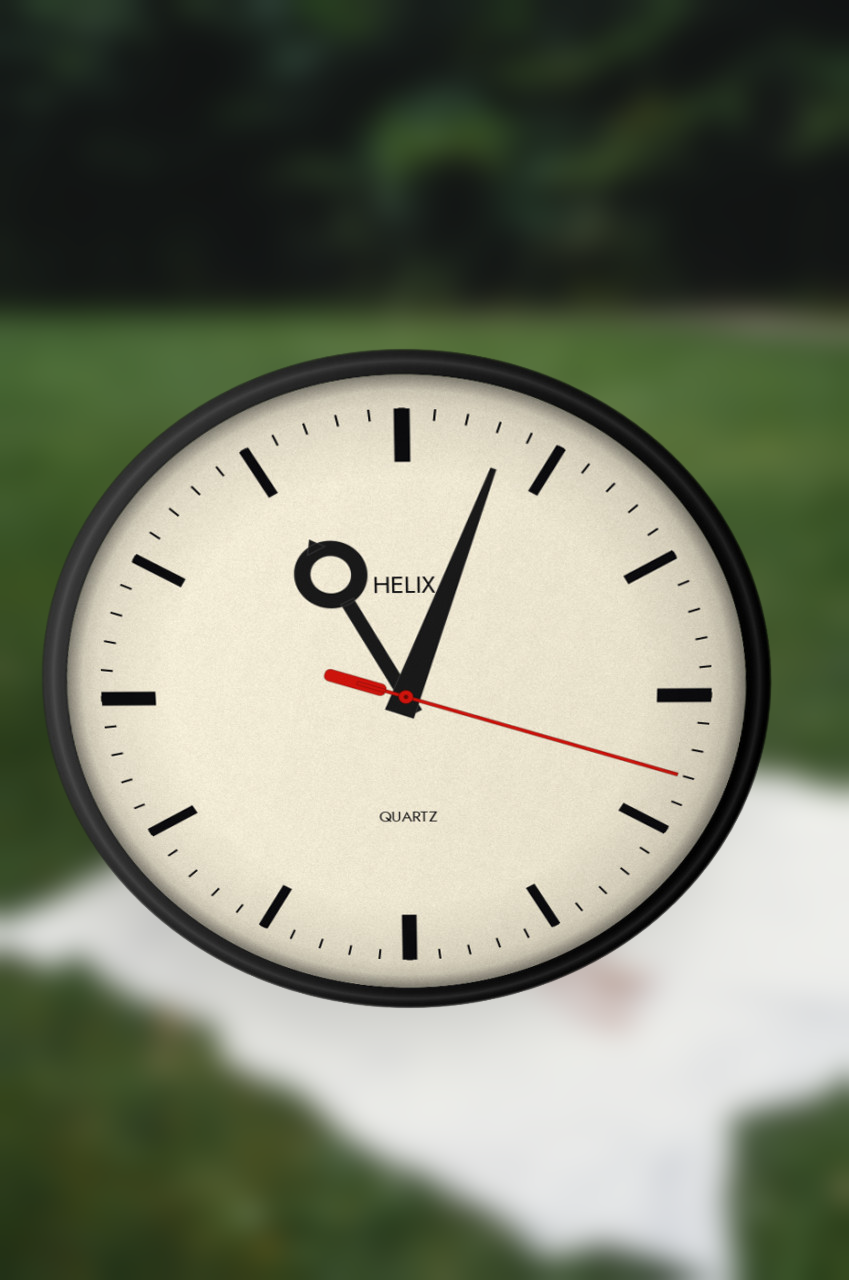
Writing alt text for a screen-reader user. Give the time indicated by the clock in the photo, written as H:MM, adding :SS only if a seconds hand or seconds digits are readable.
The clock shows 11:03:18
